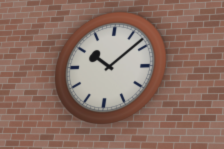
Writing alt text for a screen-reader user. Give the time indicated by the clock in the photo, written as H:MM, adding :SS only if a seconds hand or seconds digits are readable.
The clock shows 10:08
